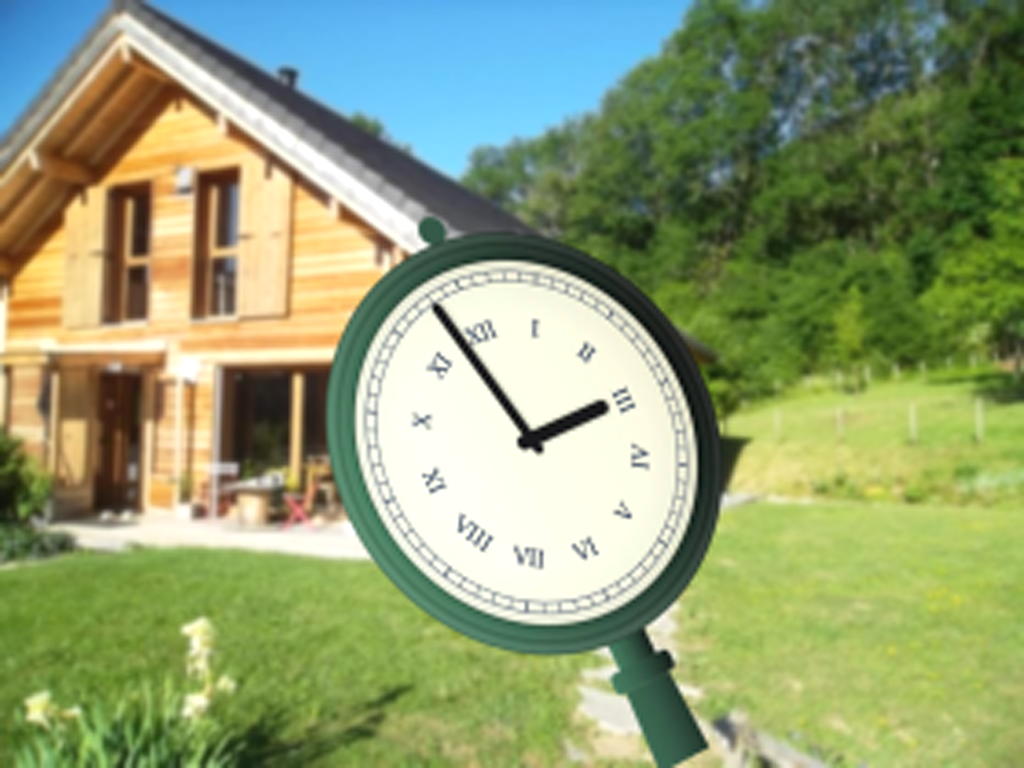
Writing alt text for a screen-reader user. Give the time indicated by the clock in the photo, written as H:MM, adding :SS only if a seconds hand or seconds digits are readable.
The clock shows 2:58
